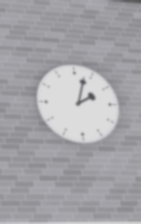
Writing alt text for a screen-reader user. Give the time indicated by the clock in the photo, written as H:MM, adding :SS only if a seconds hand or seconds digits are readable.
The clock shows 2:03
